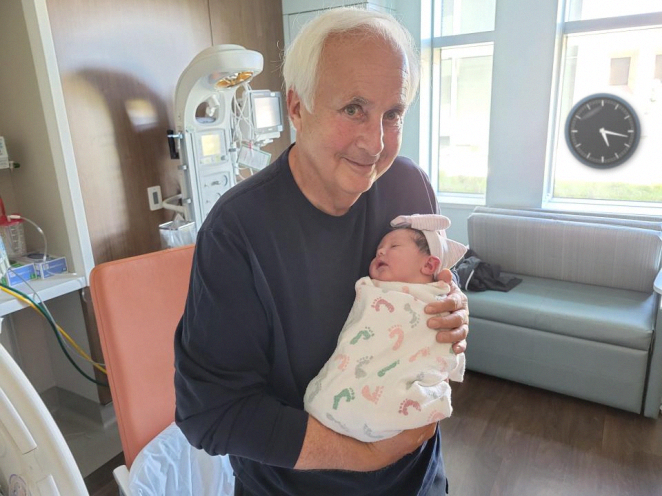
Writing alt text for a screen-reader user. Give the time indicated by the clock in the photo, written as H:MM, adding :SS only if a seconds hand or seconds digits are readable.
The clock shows 5:17
